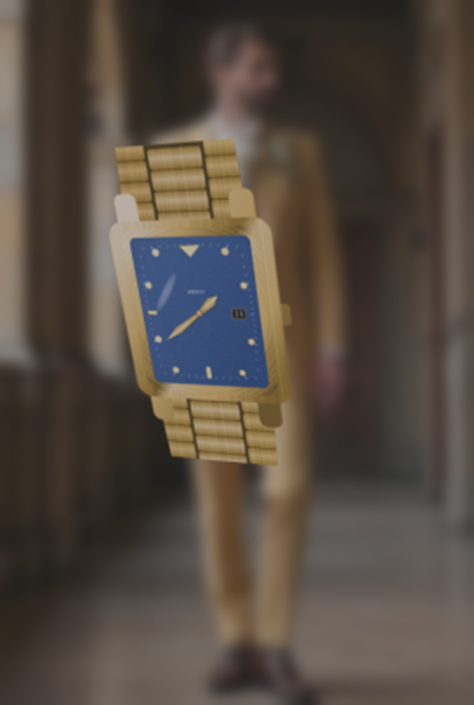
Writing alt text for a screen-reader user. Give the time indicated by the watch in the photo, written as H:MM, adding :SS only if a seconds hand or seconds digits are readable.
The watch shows 1:39
